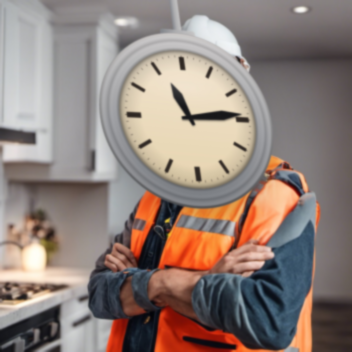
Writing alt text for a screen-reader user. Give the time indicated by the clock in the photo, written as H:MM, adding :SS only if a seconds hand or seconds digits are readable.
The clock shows 11:14
